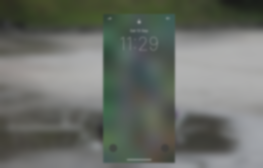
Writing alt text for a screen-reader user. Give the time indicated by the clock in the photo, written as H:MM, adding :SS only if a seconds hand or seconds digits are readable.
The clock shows 11:29
